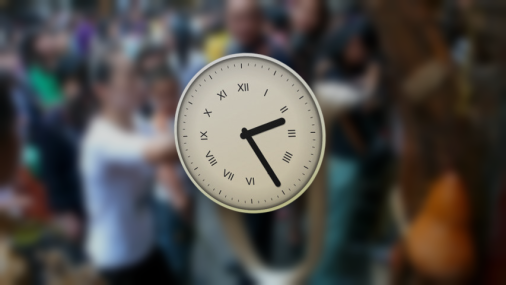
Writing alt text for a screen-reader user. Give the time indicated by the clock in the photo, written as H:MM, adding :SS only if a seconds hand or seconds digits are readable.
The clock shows 2:25
